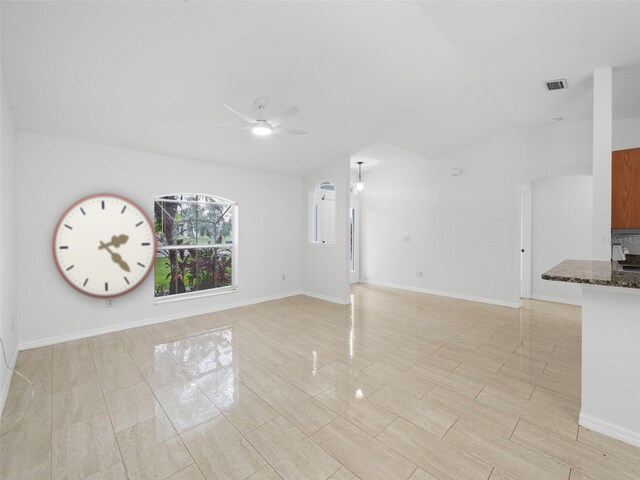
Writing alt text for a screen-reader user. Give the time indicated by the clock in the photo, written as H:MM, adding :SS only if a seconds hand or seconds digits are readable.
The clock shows 2:23
